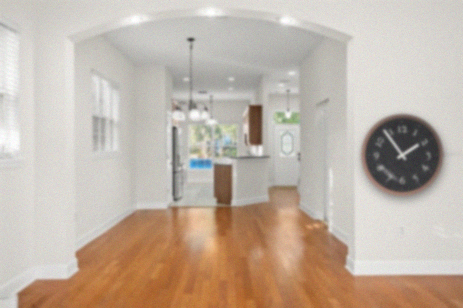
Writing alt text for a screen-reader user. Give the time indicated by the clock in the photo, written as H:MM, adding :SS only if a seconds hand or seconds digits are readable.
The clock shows 1:54
